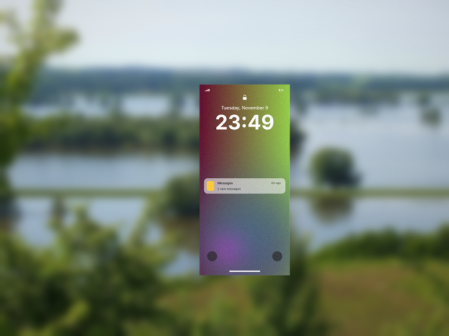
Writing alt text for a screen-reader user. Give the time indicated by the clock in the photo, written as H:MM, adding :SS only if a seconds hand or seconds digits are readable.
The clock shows 23:49
